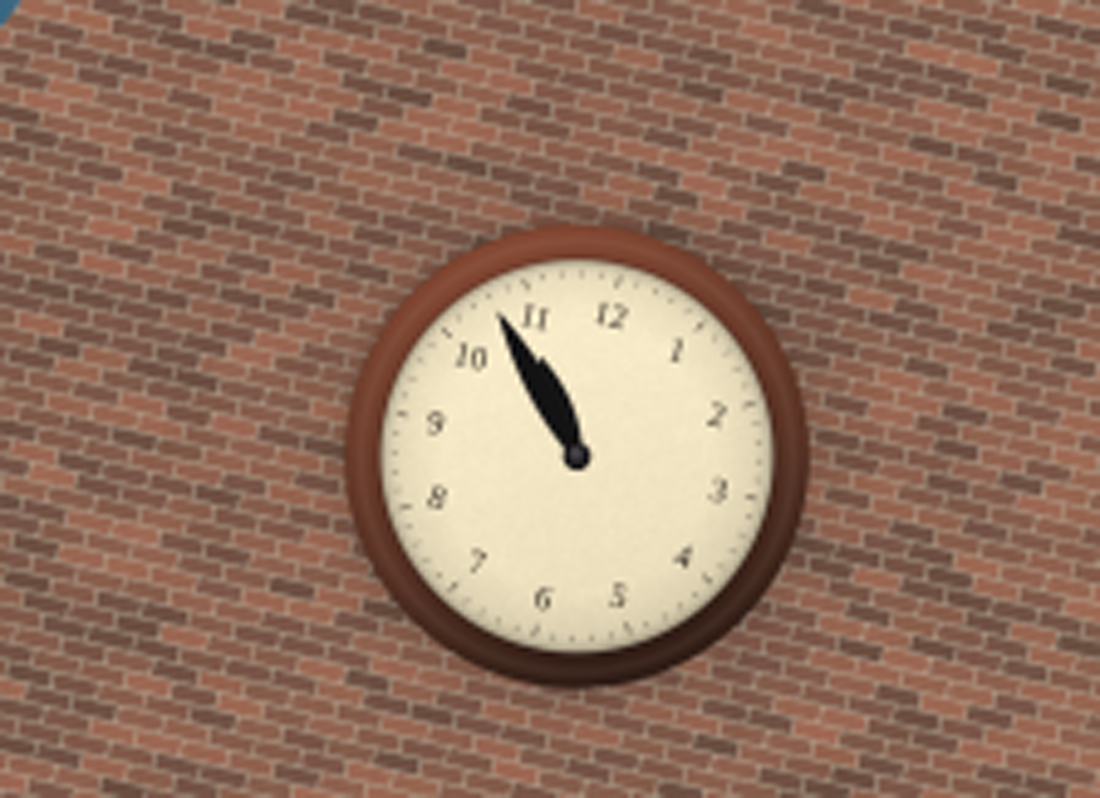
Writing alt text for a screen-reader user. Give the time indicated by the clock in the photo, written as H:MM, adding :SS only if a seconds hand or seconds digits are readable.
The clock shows 10:53
